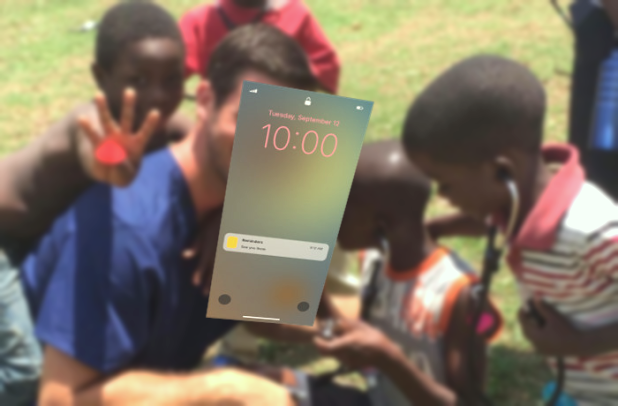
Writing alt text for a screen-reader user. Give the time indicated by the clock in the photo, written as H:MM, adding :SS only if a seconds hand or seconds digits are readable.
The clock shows 10:00
